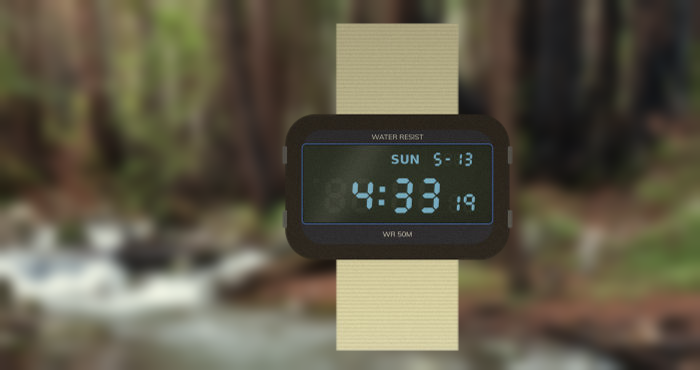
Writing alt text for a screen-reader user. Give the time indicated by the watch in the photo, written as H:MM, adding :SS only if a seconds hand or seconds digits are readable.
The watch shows 4:33:19
